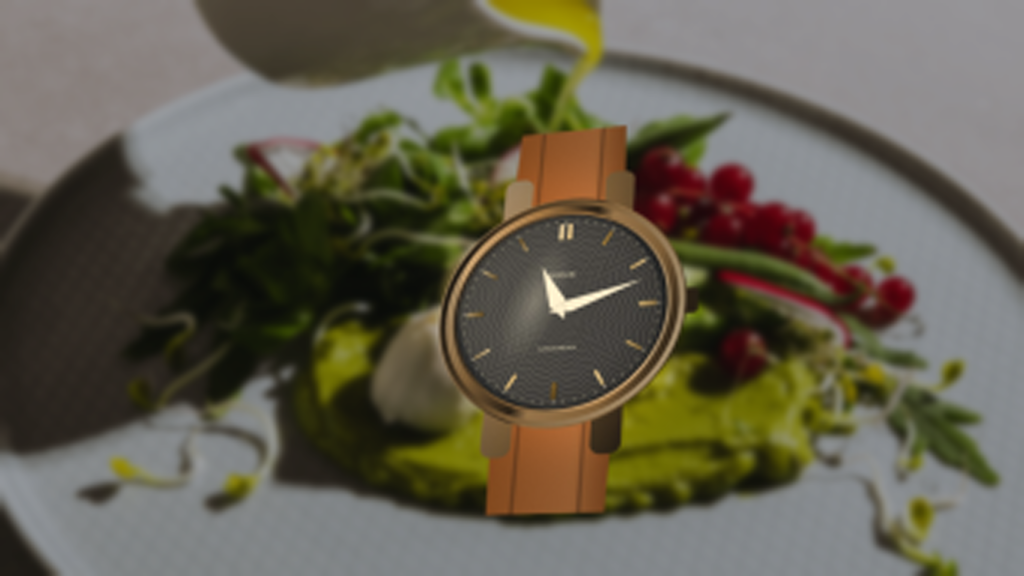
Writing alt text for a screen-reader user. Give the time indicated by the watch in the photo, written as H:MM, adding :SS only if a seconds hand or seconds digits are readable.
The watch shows 11:12
